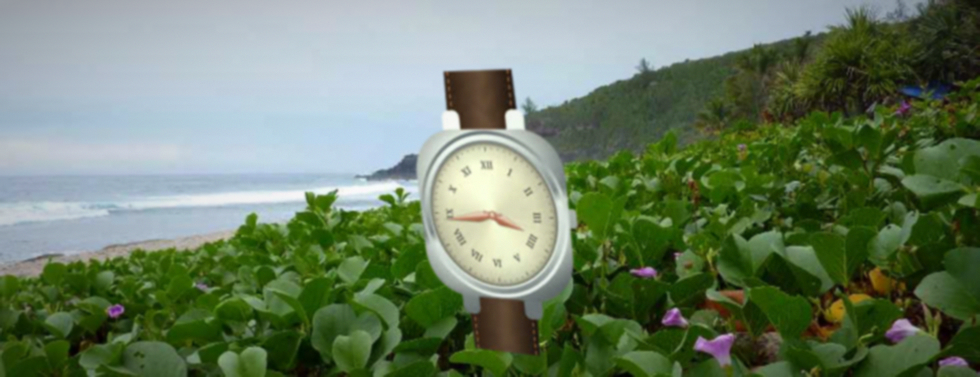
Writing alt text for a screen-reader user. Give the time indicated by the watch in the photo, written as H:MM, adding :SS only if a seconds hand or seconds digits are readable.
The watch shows 3:44
